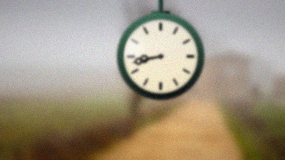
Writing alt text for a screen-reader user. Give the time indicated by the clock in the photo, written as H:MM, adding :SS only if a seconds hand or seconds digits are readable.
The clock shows 8:43
